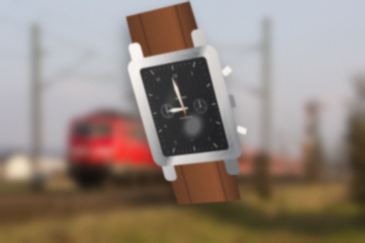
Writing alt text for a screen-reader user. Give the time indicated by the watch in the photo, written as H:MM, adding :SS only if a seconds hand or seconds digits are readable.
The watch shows 8:59
